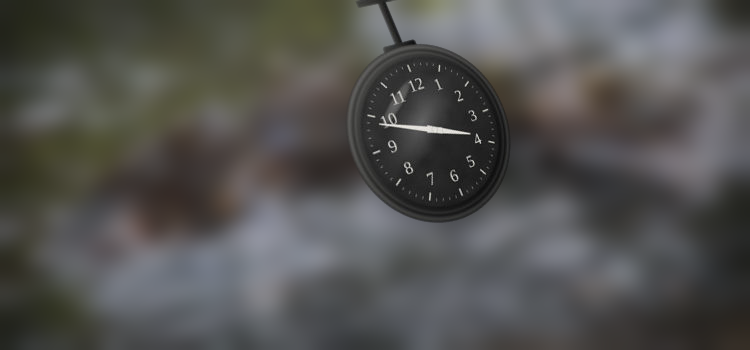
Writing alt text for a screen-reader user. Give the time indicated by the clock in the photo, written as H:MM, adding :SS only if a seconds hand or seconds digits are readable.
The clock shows 3:49
